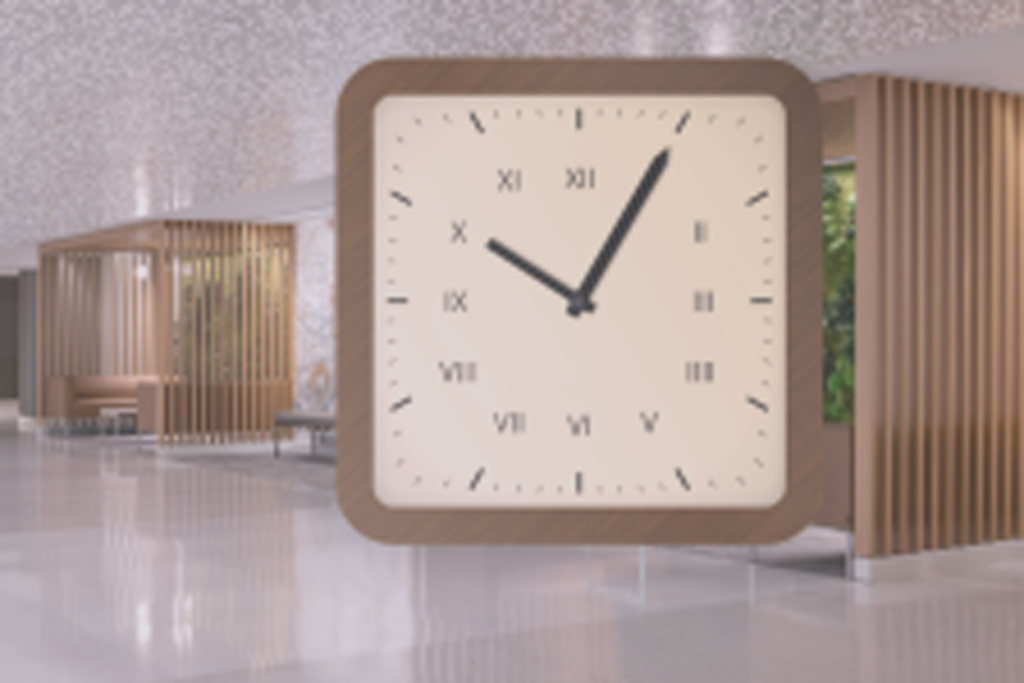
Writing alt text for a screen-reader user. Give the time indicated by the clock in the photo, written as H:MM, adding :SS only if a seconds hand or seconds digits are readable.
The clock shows 10:05
